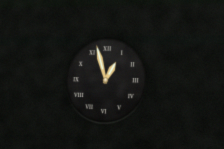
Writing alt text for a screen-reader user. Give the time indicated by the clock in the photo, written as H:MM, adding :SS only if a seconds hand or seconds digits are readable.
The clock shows 12:57
